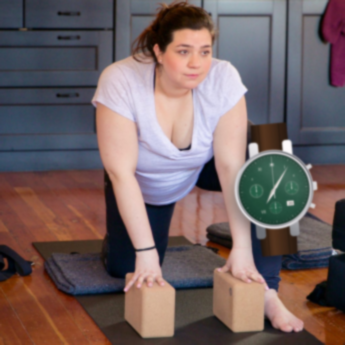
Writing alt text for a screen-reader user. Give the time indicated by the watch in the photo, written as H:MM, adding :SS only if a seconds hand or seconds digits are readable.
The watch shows 7:06
